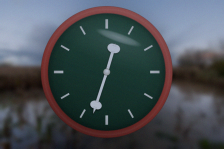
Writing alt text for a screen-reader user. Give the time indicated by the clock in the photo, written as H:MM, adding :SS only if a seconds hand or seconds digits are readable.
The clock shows 12:33
